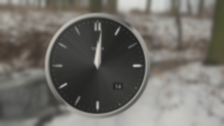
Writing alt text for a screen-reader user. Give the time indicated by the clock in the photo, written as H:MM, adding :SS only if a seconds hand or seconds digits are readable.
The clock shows 12:01
